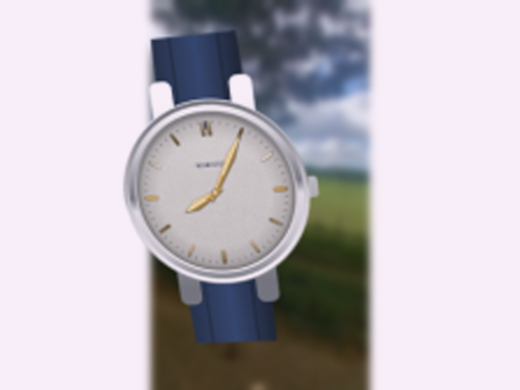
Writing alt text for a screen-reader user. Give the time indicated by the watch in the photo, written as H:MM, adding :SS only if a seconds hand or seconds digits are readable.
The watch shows 8:05
